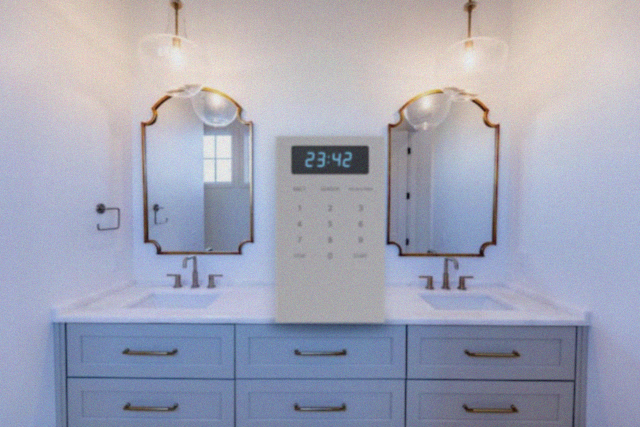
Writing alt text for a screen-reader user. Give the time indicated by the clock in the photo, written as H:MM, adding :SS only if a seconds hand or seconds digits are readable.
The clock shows 23:42
